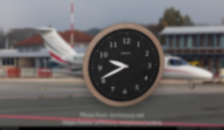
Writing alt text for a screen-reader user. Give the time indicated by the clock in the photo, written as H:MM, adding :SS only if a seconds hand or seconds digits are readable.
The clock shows 9:41
